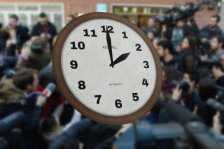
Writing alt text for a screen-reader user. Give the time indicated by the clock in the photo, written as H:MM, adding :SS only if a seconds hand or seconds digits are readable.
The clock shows 2:00
